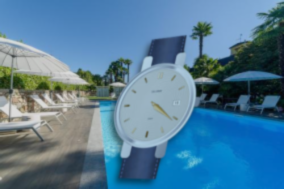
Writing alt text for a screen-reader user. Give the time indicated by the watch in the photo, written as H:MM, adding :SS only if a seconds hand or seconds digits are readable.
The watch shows 4:21
